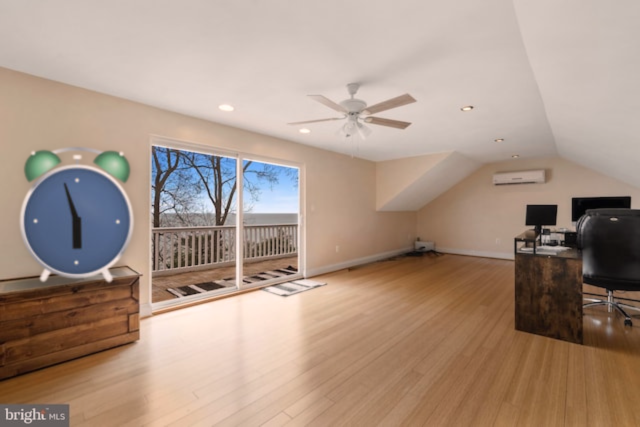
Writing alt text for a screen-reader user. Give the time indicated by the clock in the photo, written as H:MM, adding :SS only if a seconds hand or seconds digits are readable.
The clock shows 5:57
